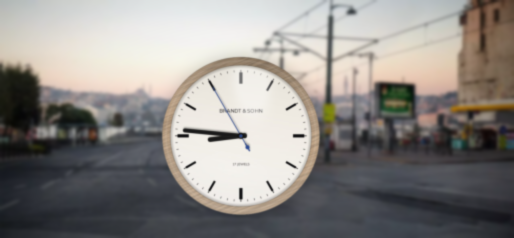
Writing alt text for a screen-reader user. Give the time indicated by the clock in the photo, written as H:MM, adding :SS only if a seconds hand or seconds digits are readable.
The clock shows 8:45:55
